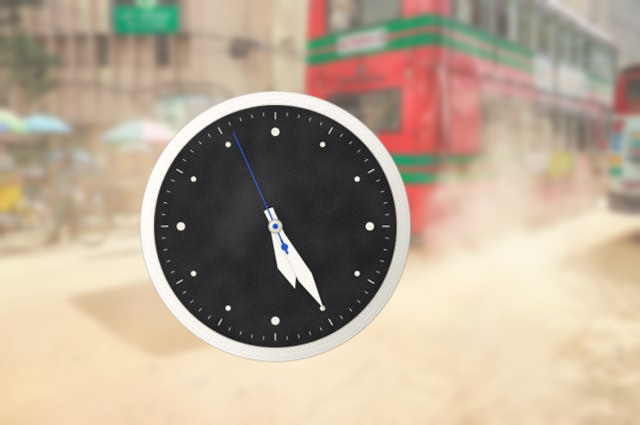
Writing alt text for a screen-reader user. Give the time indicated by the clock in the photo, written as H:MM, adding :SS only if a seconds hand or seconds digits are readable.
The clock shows 5:24:56
